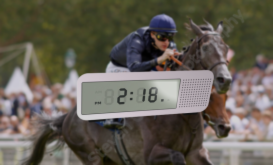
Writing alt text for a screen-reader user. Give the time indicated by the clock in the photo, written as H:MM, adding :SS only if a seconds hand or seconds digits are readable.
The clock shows 2:18
